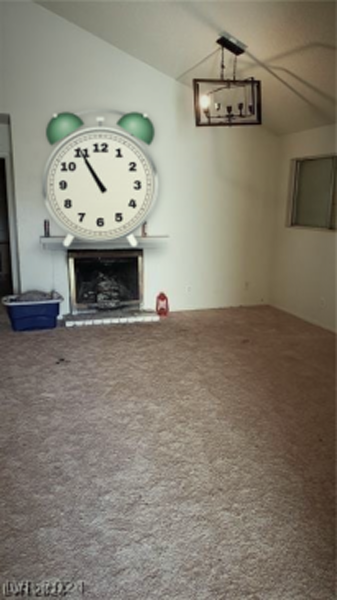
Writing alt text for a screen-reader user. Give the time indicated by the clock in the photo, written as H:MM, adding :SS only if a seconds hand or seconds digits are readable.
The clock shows 10:55
